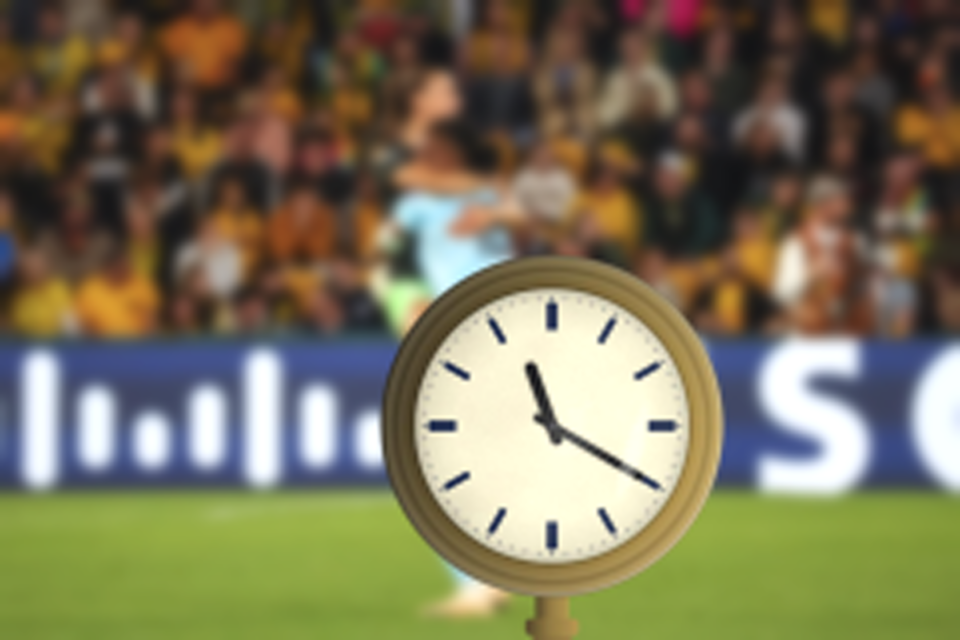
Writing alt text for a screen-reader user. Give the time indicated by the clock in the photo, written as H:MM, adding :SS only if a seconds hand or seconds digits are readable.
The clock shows 11:20
